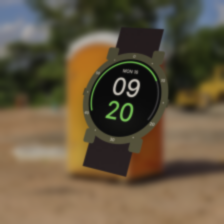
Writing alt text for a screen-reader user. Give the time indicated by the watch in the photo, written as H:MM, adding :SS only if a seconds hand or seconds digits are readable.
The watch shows 9:20
